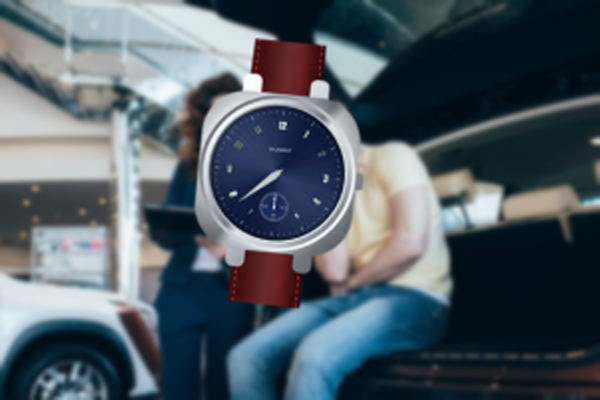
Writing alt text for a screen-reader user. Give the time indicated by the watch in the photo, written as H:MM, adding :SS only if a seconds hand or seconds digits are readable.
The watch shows 7:38
